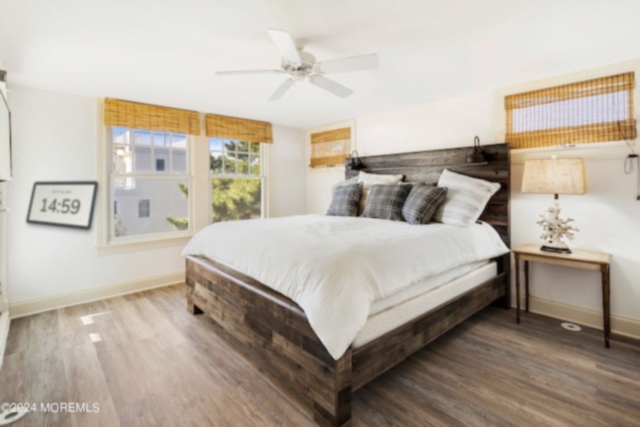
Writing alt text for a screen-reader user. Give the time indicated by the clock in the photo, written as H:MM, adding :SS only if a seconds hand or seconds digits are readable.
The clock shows 14:59
